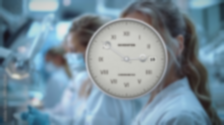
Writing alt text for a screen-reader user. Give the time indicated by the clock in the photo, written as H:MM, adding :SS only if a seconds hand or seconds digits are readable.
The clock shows 2:51
